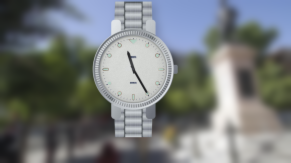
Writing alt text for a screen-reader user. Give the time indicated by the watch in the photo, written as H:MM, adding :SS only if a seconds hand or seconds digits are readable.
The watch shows 11:25
